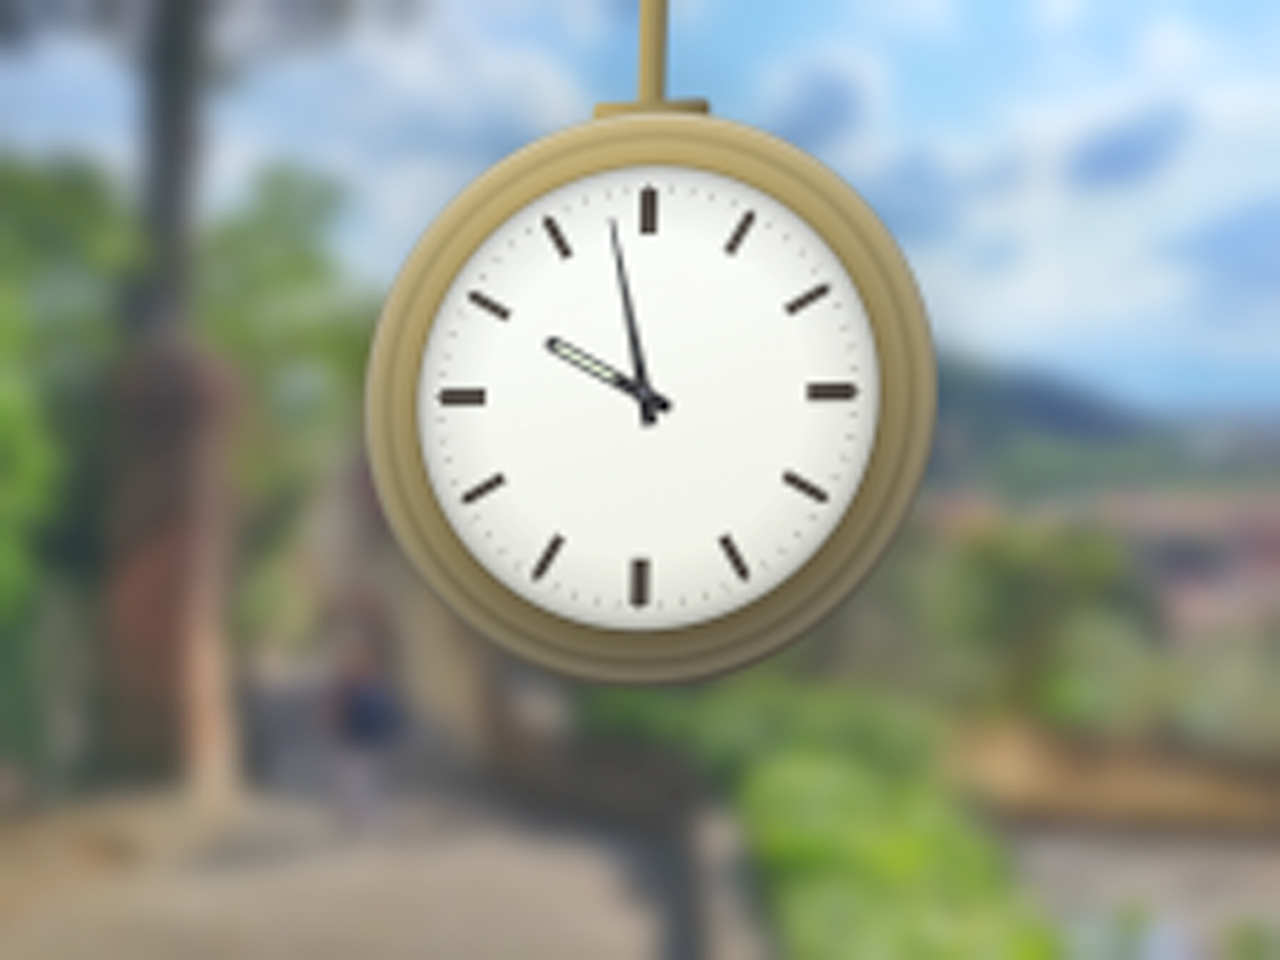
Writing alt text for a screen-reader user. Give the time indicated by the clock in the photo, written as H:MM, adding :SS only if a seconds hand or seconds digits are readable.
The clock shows 9:58
